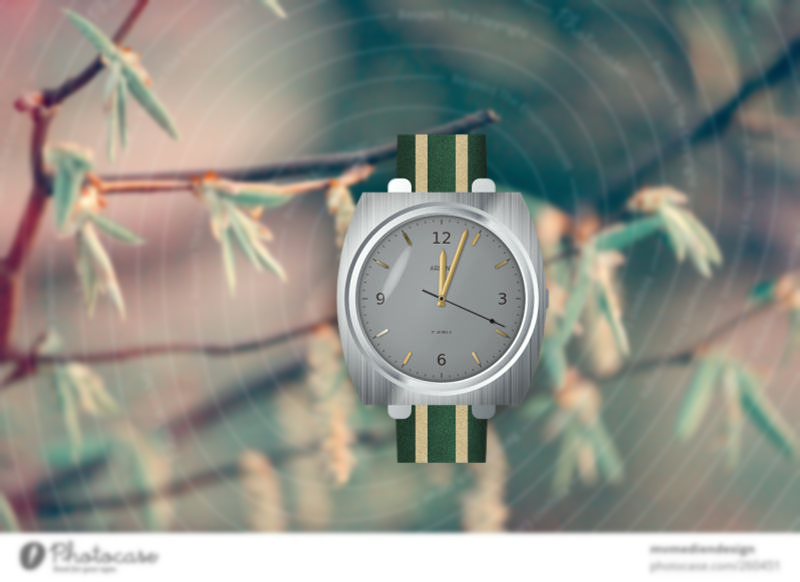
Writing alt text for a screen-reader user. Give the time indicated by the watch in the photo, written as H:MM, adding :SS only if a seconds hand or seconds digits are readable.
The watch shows 12:03:19
